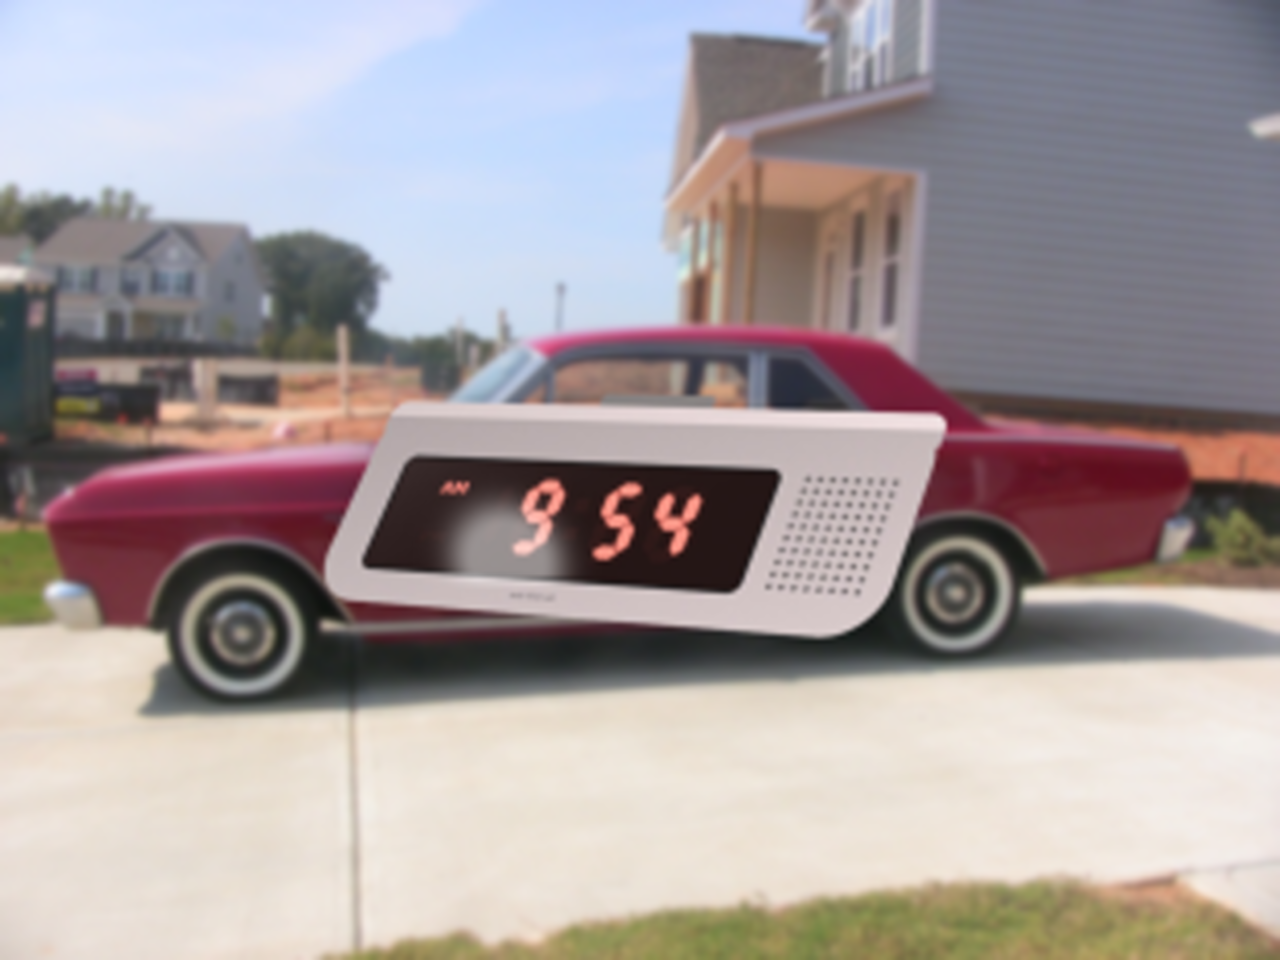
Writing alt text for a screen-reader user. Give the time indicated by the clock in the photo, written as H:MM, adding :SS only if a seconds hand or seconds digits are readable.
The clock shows 9:54
